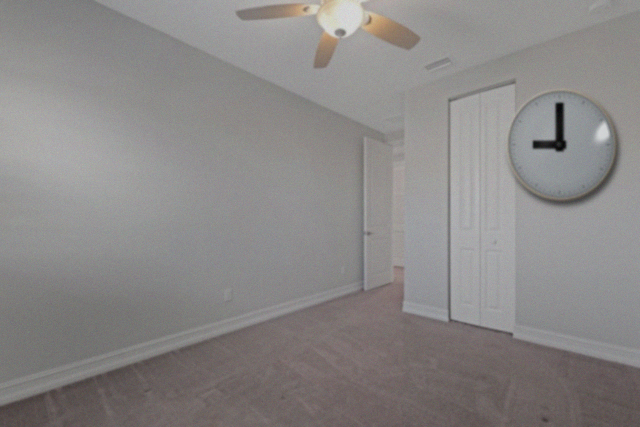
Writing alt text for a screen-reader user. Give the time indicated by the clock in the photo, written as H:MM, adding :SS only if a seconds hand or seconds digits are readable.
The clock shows 9:00
